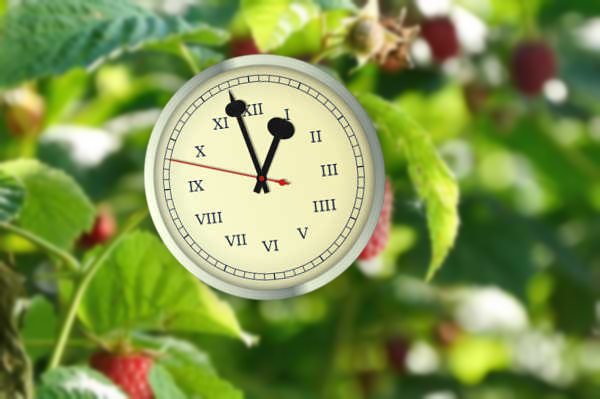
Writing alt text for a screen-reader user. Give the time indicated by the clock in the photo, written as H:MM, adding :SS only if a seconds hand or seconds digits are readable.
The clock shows 12:57:48
